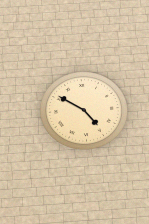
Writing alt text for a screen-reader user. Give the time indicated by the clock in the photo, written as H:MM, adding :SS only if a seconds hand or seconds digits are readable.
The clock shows 4:51
